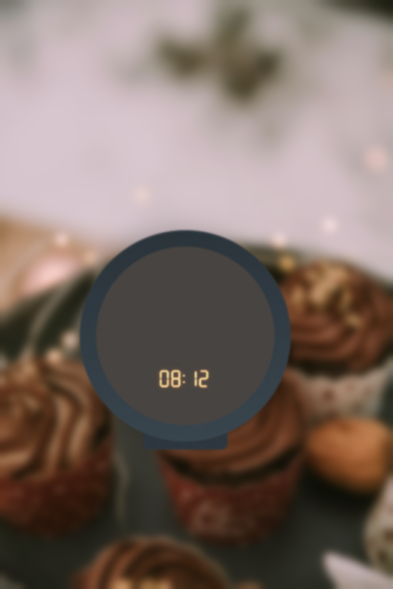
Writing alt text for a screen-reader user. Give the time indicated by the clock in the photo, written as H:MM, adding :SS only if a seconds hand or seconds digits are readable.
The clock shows 8:12
